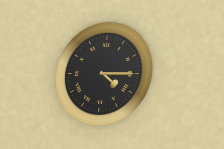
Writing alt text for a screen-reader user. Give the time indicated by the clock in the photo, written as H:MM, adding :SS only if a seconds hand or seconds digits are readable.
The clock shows 4:15
